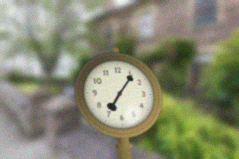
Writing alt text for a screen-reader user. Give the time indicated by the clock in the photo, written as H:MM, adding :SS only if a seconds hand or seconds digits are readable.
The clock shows 7:06
